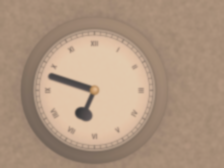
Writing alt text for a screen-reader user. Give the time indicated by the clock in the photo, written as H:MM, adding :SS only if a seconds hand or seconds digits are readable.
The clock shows 6:48
